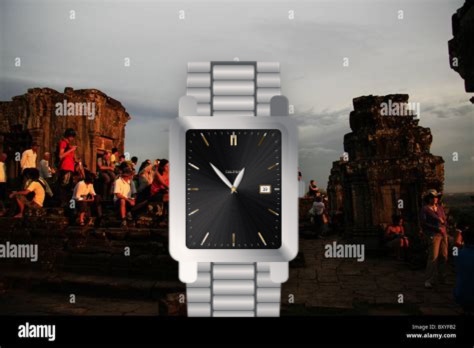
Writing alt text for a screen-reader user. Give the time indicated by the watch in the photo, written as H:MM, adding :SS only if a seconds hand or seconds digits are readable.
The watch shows 12:53
